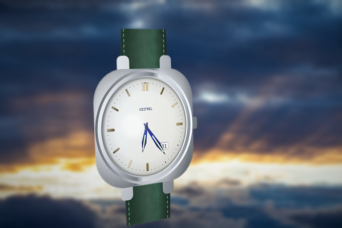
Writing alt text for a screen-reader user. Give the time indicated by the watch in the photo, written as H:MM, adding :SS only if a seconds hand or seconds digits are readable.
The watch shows 6:24
